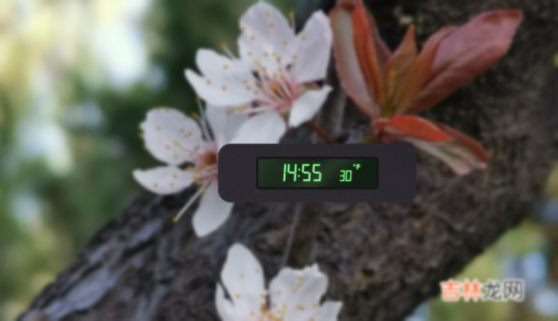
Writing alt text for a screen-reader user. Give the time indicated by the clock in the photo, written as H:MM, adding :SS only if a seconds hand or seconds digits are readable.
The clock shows 14:55
